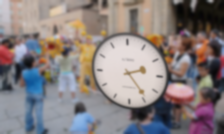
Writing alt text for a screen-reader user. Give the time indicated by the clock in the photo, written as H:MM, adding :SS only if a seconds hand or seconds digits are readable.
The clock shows 2:24
